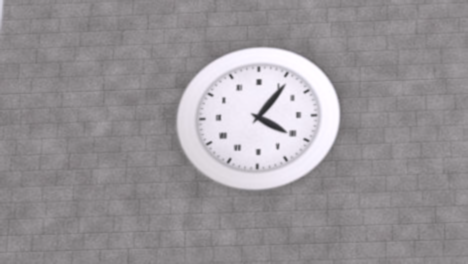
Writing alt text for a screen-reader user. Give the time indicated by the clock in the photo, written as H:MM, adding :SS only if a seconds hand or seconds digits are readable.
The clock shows 4:06
